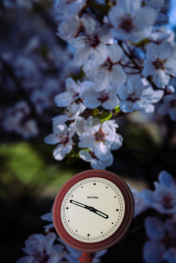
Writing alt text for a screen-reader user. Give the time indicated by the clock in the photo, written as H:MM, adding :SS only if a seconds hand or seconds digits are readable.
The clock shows 3:48
